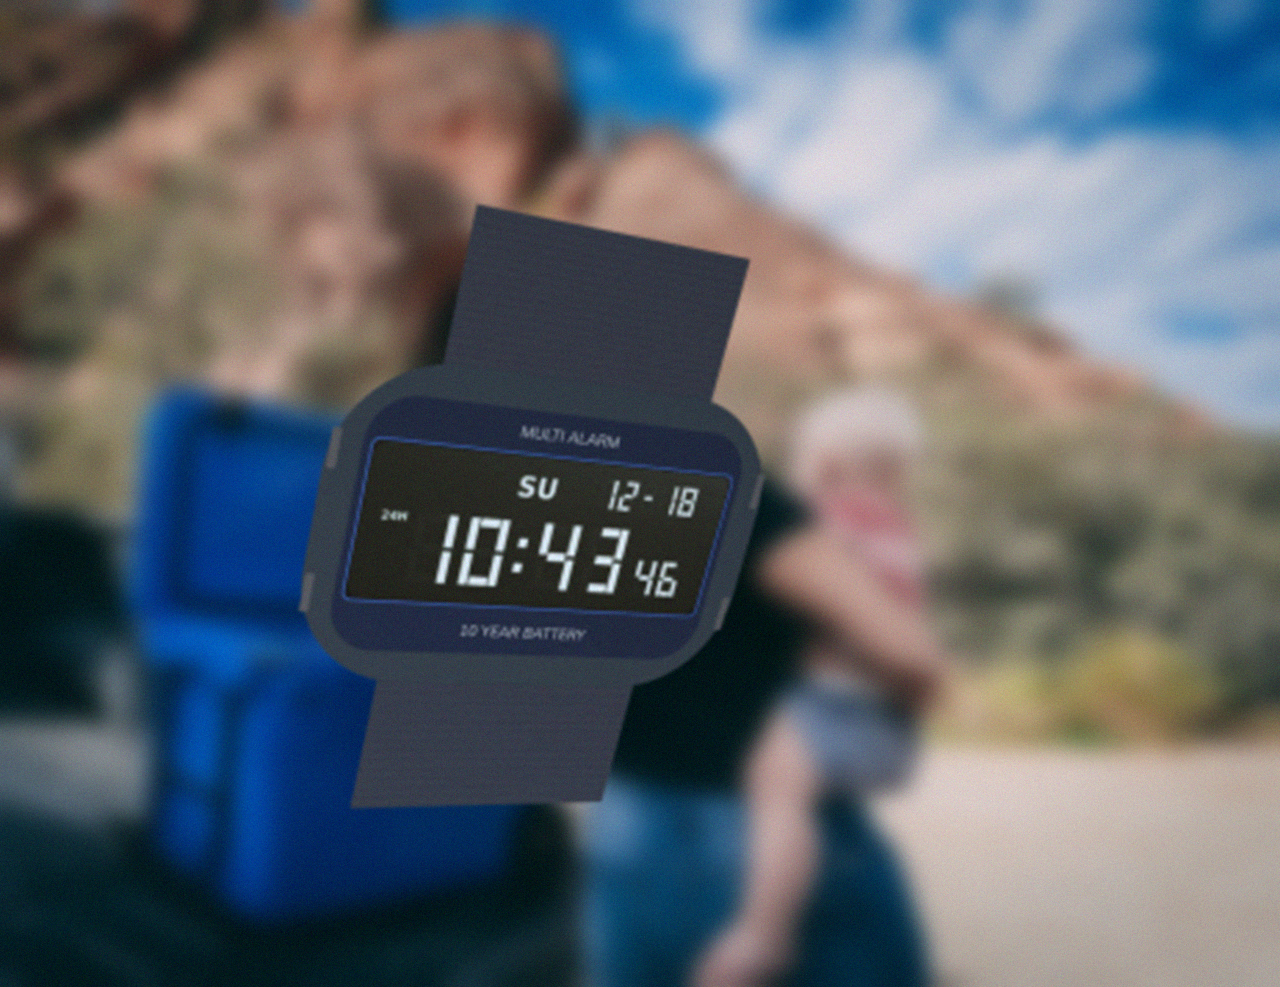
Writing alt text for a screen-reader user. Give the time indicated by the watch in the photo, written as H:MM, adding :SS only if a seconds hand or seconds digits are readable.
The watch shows 10:43:46
